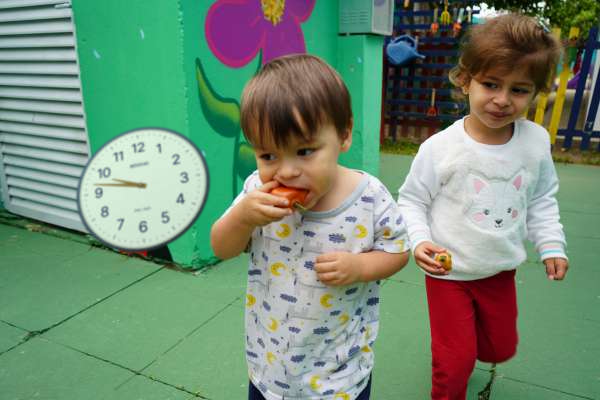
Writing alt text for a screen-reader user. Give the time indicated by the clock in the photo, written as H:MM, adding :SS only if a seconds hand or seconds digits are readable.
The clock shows 9:47
